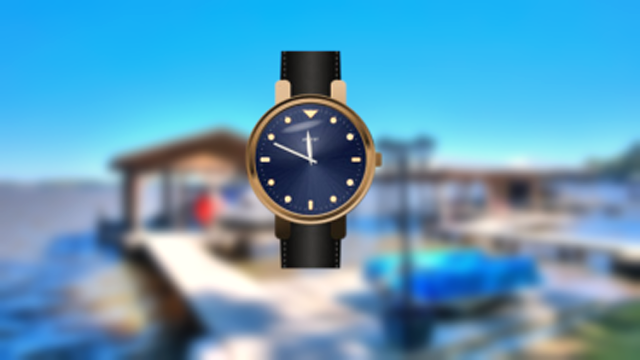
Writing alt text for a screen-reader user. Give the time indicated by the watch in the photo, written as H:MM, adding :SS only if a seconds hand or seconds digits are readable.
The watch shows 11:49
